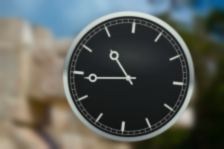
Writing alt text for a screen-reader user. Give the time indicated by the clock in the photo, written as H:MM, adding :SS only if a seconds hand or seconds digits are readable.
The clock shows 10:44
